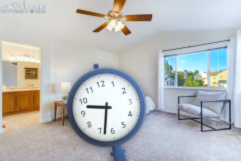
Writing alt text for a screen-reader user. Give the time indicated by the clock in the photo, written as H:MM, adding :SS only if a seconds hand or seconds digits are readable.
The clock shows 9:33
